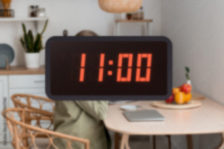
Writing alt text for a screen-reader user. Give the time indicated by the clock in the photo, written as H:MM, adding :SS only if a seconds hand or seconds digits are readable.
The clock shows 11:00
